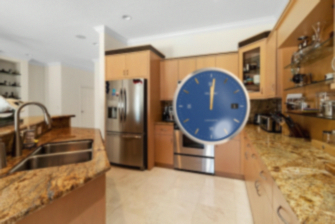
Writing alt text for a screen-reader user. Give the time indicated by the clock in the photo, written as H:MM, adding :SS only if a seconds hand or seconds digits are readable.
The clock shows 12:01
